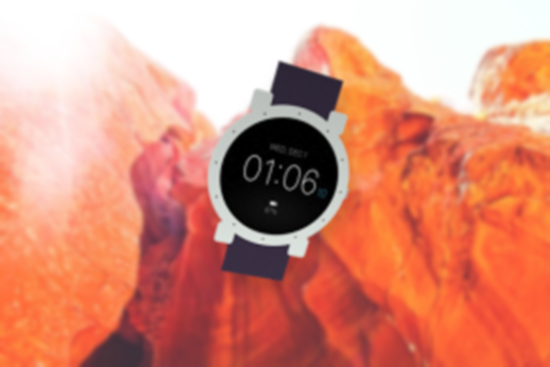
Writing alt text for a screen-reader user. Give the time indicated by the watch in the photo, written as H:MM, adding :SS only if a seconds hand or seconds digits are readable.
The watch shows 1:06
